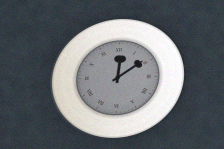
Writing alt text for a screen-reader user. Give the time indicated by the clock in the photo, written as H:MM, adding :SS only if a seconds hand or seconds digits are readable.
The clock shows 12:09
